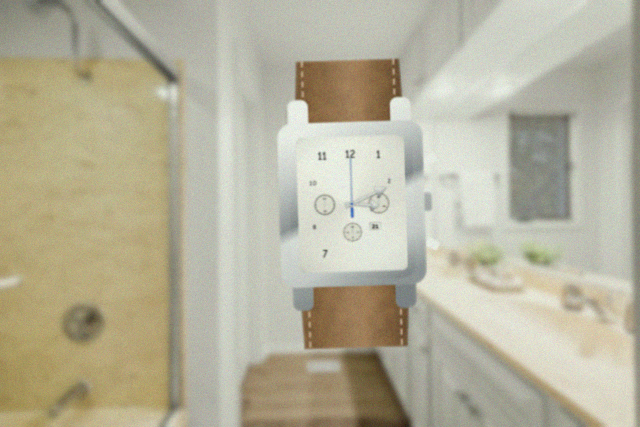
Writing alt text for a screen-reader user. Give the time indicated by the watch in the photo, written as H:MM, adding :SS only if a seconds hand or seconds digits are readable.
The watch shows 3:11
